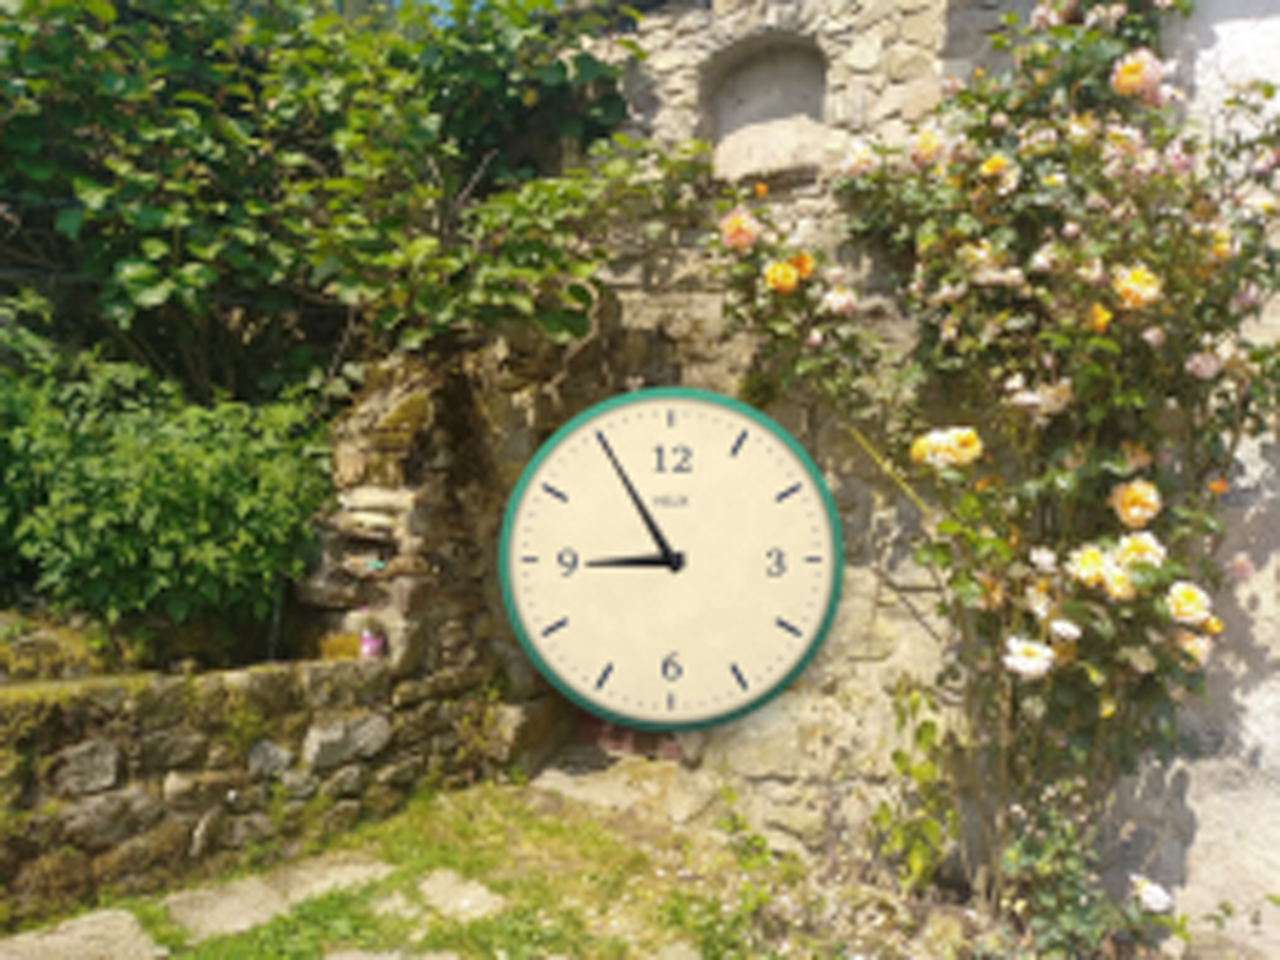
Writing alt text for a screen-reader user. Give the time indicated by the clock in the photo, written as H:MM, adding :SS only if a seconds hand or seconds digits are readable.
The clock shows 8:55
